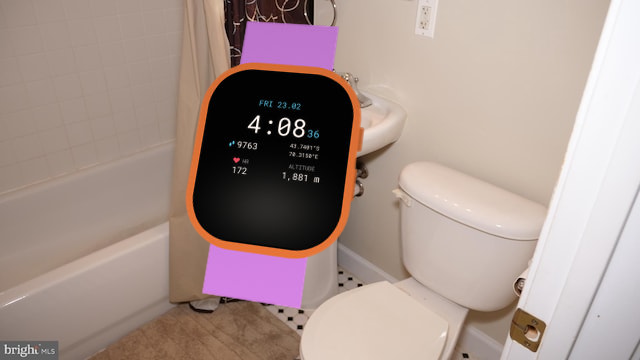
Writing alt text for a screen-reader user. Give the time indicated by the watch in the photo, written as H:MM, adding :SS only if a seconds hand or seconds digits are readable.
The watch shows 4:08:36
